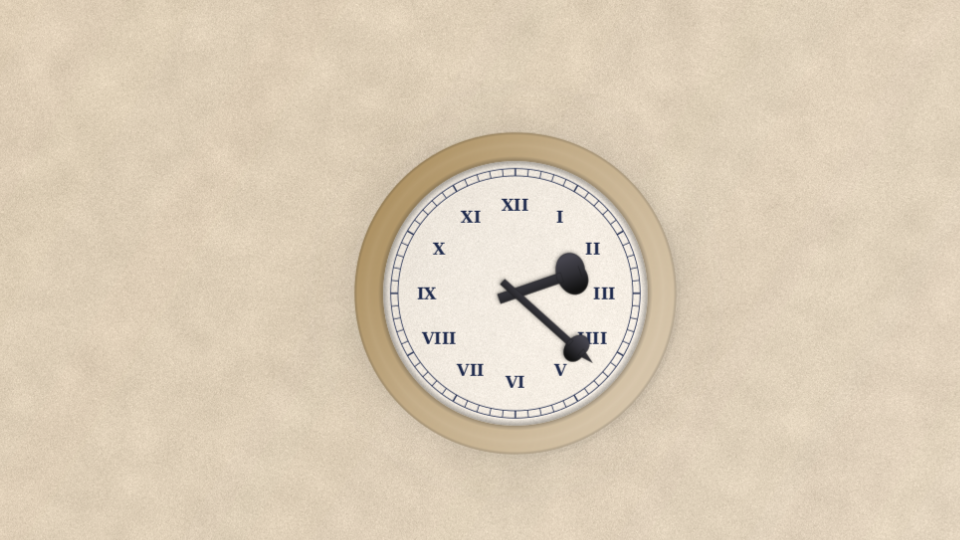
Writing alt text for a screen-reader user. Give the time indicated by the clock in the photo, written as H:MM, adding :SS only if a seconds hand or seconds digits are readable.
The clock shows 2:22
